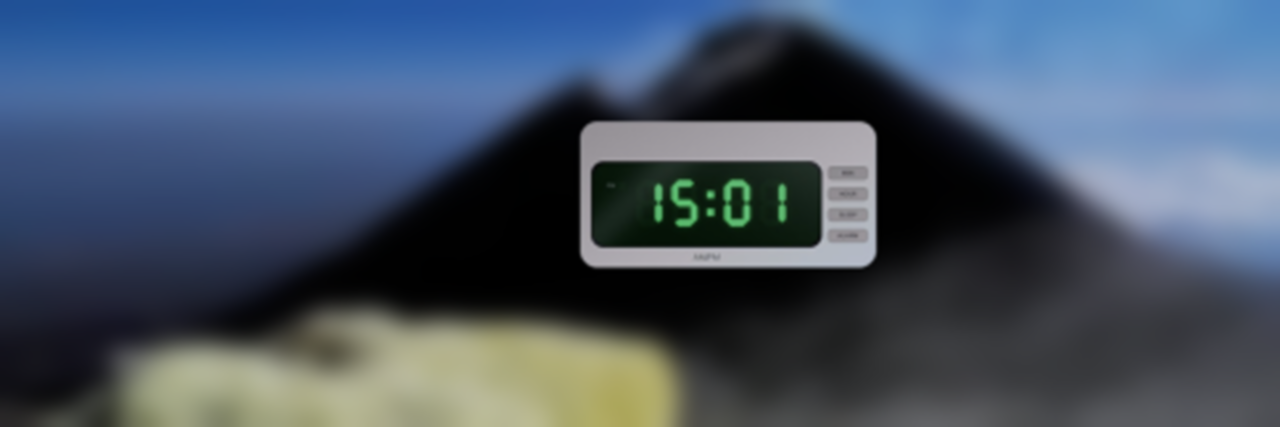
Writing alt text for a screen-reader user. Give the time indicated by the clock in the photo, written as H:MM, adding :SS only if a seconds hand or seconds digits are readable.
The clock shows 15:01
